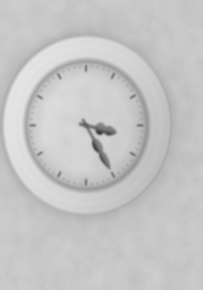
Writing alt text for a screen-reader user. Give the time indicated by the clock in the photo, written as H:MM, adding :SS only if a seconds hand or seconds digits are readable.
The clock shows 3:25
